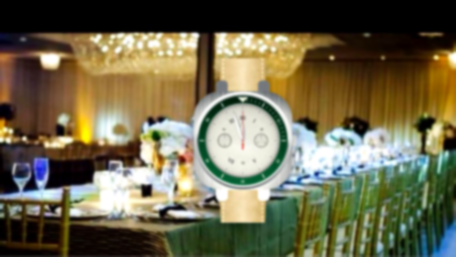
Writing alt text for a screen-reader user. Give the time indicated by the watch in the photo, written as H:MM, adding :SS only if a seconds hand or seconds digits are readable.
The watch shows 11:57
